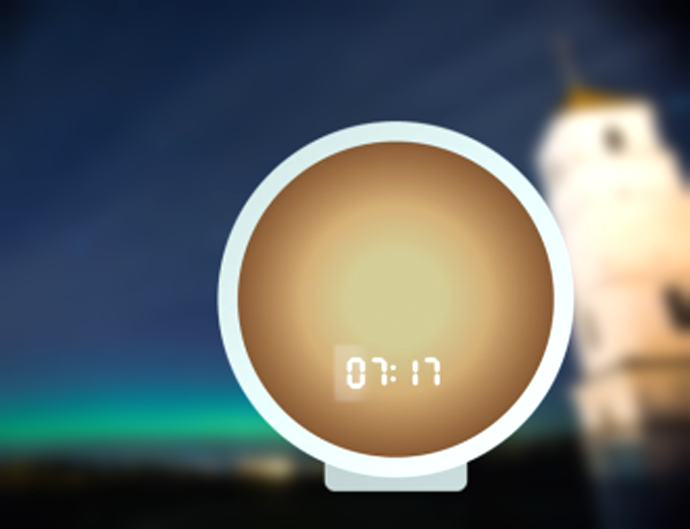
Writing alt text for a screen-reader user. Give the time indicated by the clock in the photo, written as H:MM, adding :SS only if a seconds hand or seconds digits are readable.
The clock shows 7:17
